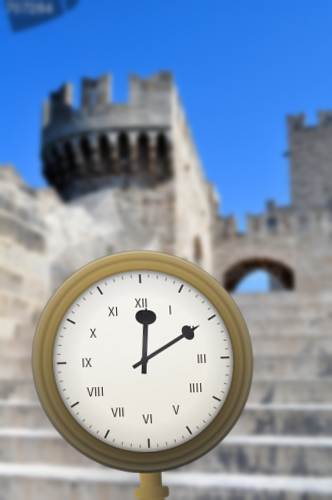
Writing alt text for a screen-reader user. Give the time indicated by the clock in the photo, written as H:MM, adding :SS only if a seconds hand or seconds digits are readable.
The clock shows 12:10
